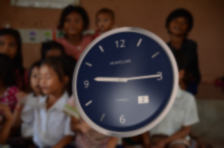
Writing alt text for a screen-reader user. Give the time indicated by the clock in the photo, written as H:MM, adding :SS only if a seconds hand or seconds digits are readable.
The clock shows 9:15
